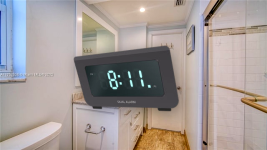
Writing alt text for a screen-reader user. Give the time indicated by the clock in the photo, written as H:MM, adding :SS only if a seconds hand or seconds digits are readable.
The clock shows 8:11
